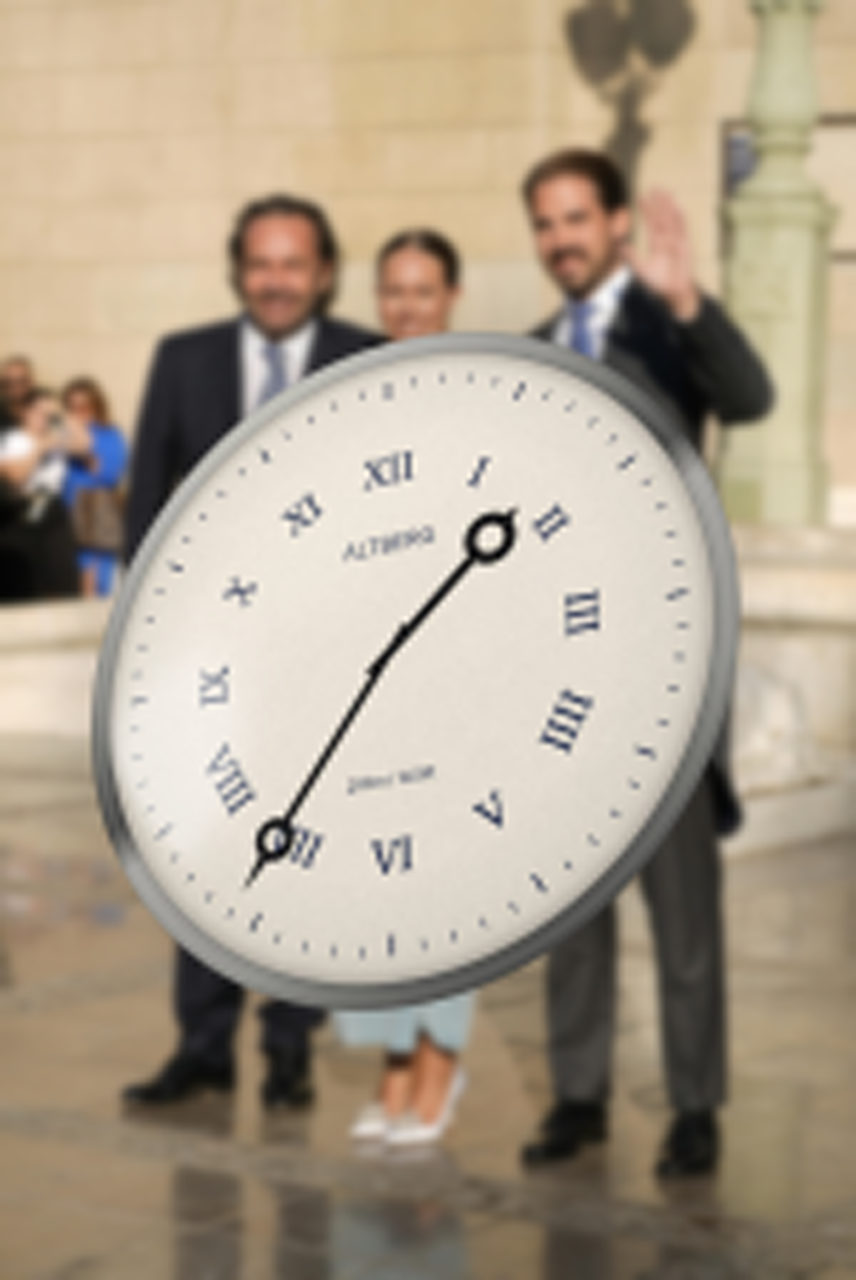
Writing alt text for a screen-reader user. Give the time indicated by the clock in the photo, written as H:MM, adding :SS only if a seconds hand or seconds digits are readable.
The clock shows 1:36
